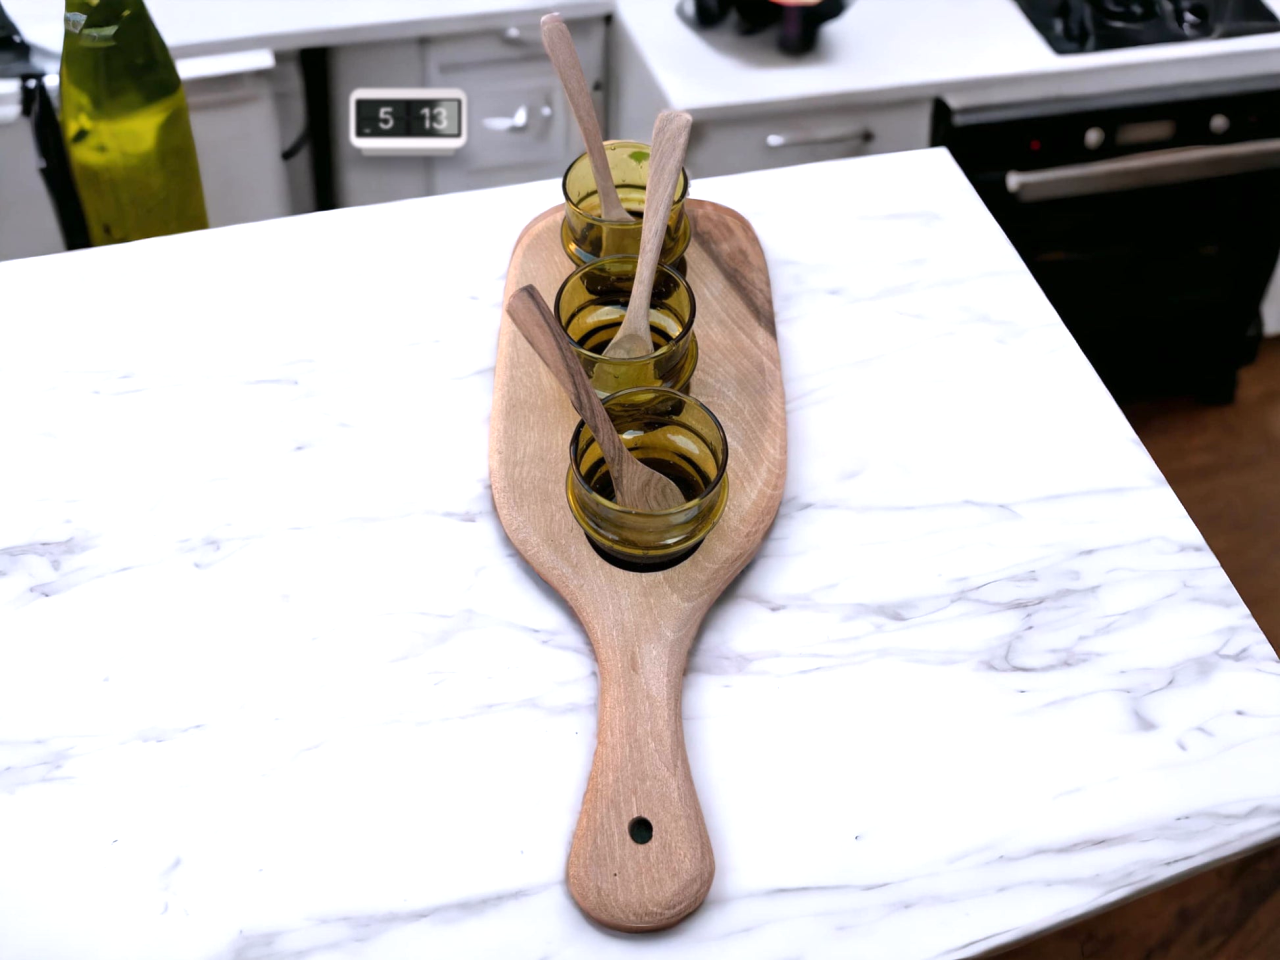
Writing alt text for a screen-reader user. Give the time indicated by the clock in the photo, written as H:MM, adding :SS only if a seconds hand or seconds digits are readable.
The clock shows 5:13
